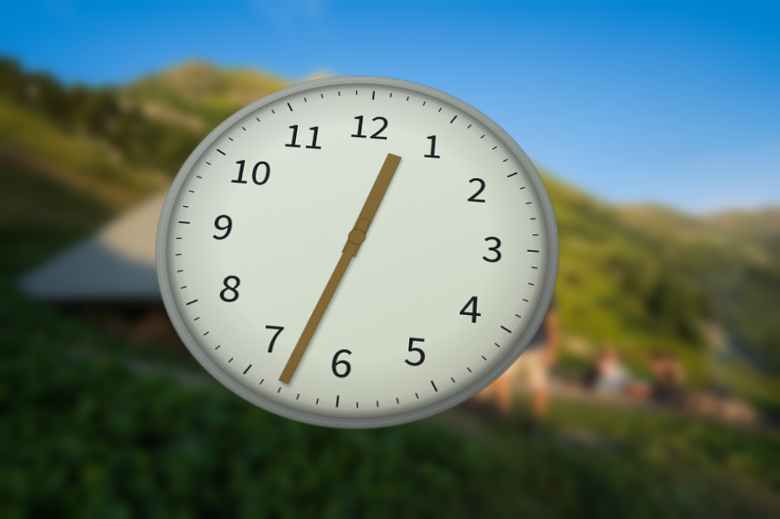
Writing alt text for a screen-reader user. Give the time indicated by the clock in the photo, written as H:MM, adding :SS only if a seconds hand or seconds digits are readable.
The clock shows 12:33
